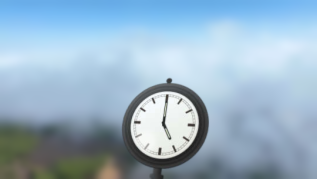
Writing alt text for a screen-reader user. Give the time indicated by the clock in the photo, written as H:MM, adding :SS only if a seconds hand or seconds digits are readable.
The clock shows 5:00
